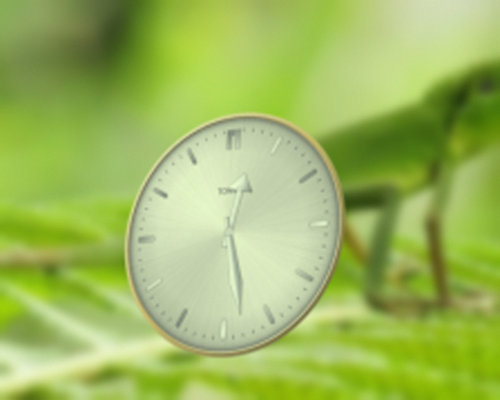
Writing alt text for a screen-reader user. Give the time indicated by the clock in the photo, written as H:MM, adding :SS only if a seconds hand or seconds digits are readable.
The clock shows 12:28
